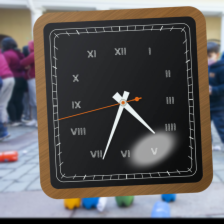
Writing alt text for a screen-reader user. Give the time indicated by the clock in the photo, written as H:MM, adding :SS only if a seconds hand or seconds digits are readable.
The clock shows 4:33:43
